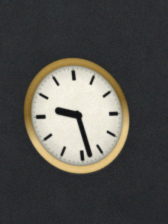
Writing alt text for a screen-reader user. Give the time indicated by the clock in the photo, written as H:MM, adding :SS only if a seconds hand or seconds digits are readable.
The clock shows 9:28
